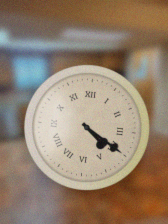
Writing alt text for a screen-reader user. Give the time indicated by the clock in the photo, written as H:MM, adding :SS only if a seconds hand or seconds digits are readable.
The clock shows 4:20
